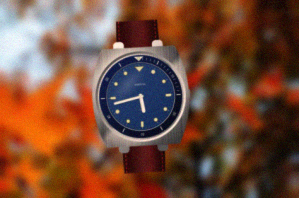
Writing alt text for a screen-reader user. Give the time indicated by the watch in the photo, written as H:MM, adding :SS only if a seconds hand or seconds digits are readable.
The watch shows 5:43
